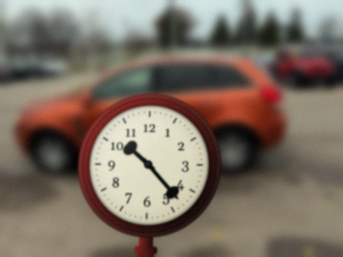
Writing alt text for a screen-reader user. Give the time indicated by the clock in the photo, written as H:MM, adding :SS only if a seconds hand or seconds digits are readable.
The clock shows 10:23
